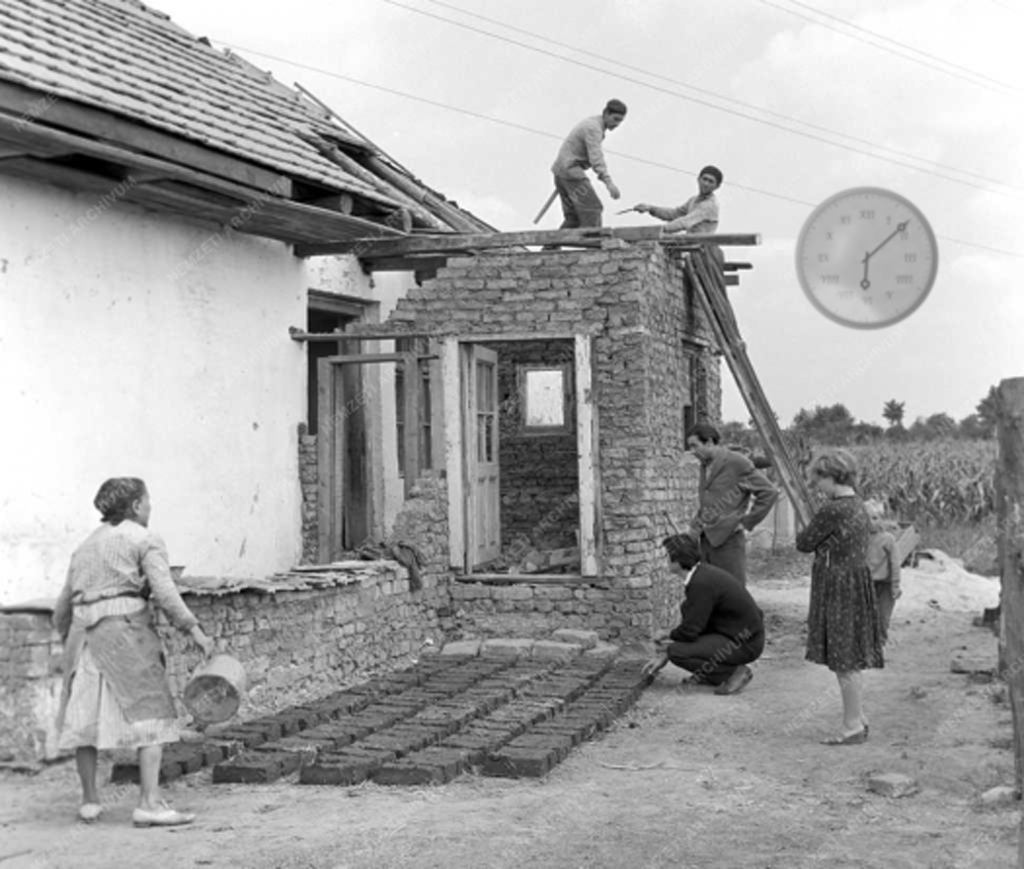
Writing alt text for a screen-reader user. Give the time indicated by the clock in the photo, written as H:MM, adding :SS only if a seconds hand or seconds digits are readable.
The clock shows 6:08
